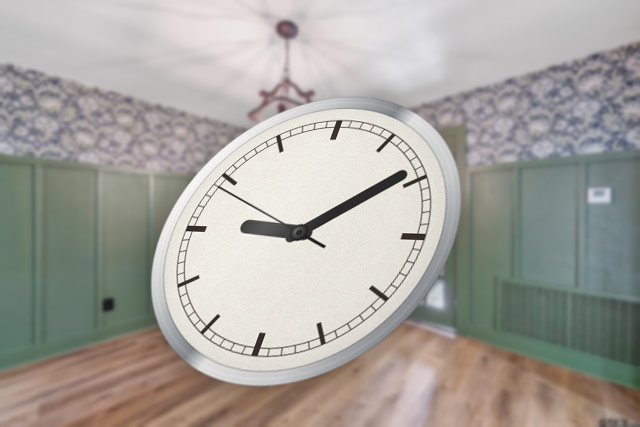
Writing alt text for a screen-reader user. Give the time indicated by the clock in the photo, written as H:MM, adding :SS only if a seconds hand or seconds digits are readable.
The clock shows 9:08:49
